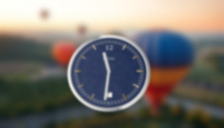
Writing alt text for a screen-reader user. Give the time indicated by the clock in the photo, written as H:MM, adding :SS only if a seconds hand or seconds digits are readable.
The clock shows 11:31
